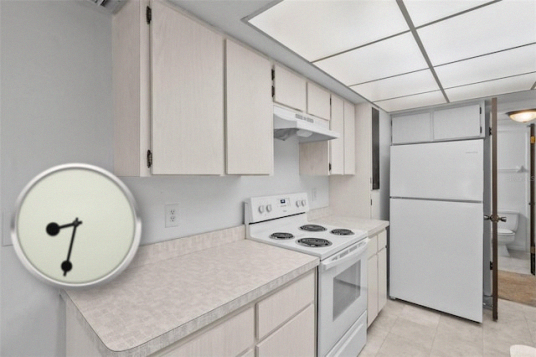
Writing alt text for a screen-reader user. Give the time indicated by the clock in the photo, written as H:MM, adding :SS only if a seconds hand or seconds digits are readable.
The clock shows 8:32
